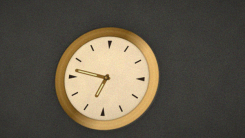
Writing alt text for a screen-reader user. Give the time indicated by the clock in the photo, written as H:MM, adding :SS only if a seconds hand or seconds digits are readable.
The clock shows 6:47
